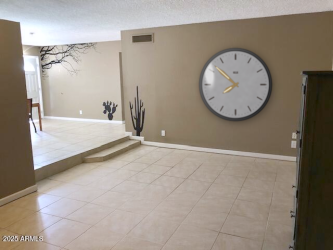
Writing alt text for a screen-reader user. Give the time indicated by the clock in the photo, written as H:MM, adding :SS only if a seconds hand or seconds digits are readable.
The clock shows 7:52
